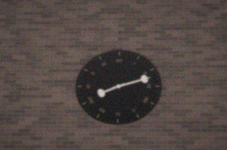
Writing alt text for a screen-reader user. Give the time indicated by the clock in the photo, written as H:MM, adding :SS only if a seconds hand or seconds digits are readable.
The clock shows 8:12
